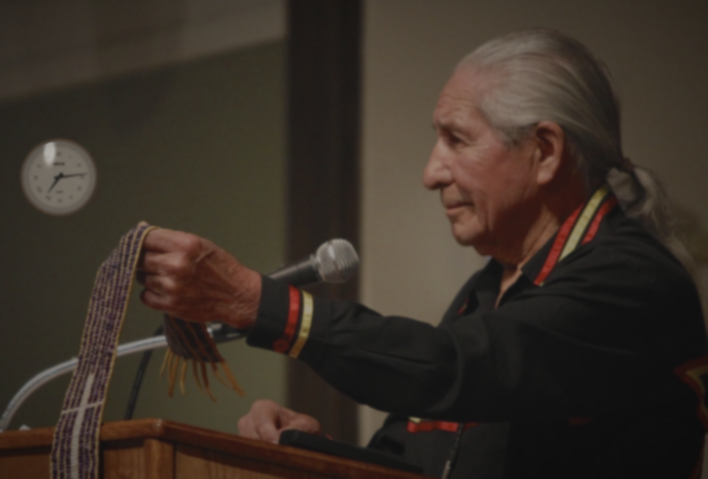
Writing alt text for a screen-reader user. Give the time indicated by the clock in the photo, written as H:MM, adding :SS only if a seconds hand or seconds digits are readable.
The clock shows 7:14
